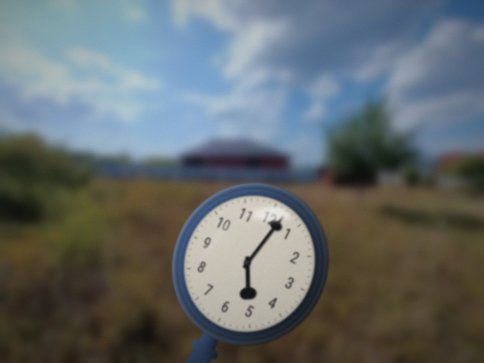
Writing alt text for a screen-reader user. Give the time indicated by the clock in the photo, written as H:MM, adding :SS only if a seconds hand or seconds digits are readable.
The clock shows 5:02
